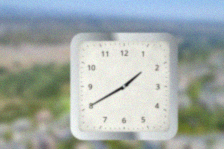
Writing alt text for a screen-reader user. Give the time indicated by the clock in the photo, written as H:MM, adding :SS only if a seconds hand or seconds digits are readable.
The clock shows 1:40
